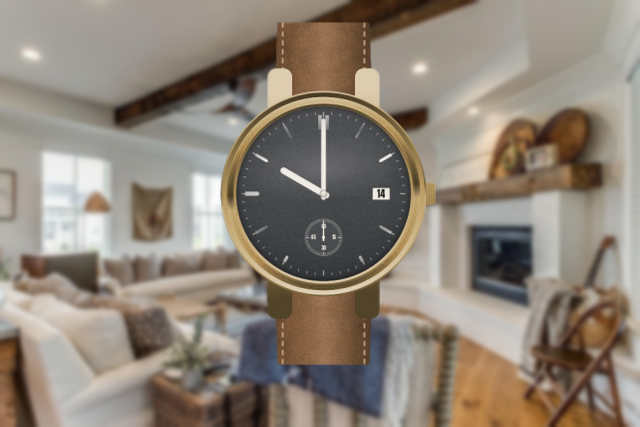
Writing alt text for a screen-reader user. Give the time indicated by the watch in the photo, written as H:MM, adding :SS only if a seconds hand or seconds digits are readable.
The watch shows 10:00
